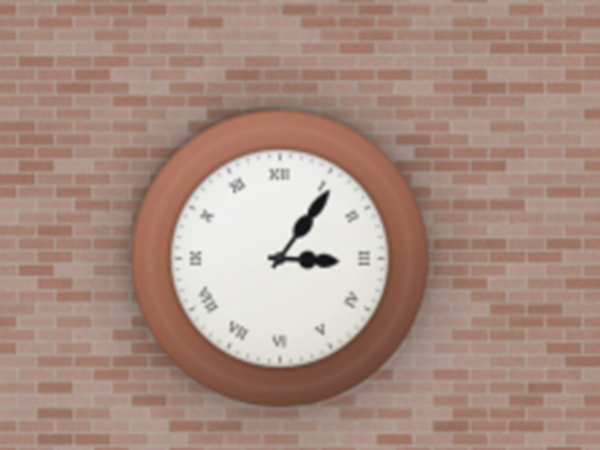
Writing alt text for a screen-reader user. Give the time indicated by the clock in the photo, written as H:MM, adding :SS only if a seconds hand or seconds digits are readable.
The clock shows 3:06
